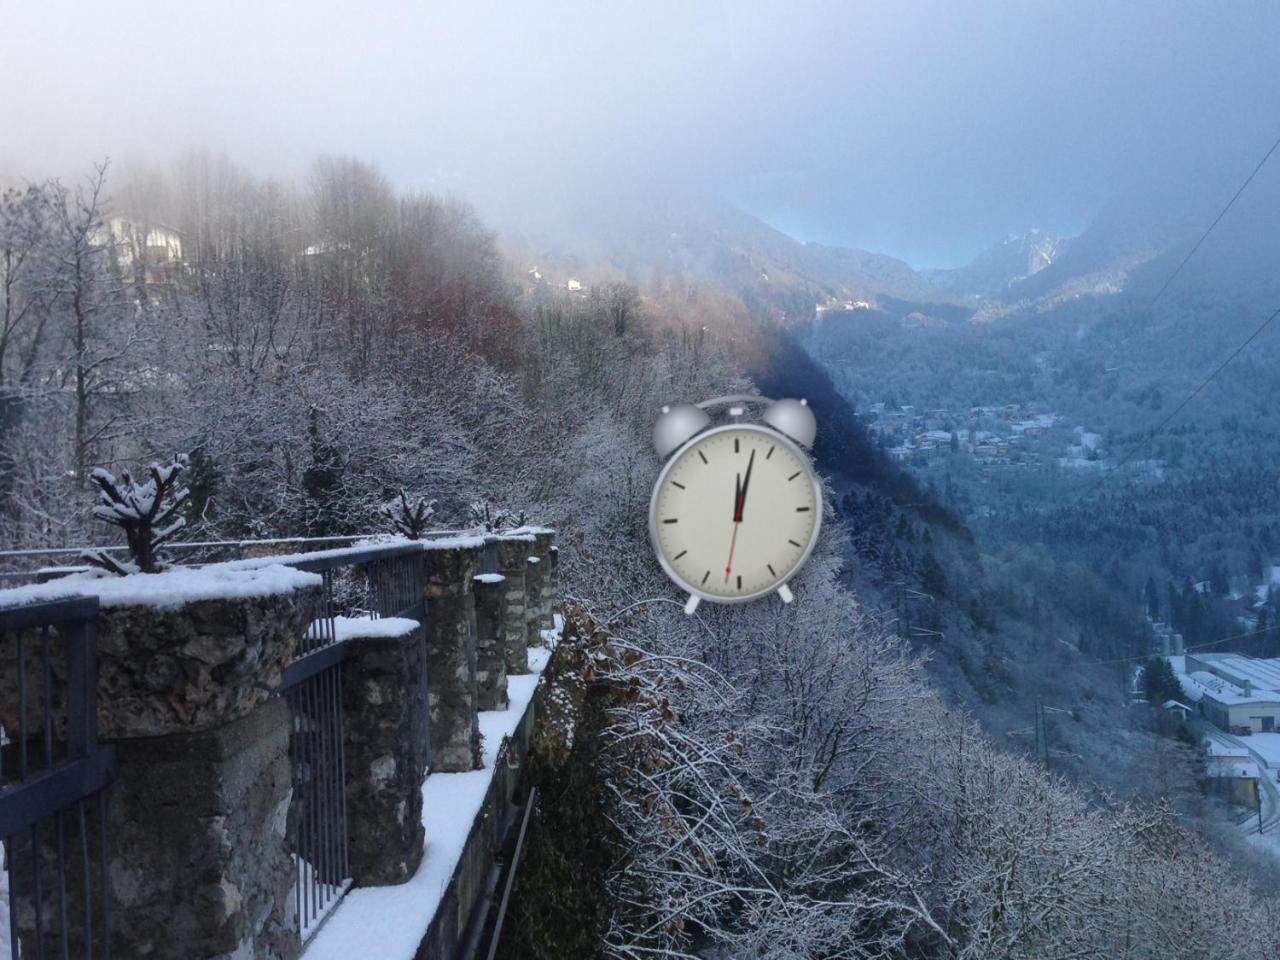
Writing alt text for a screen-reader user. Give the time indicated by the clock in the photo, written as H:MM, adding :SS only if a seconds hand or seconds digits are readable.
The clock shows 12:02:32
